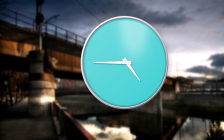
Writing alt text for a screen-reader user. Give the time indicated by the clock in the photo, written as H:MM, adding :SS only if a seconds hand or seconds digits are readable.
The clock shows 4:45
